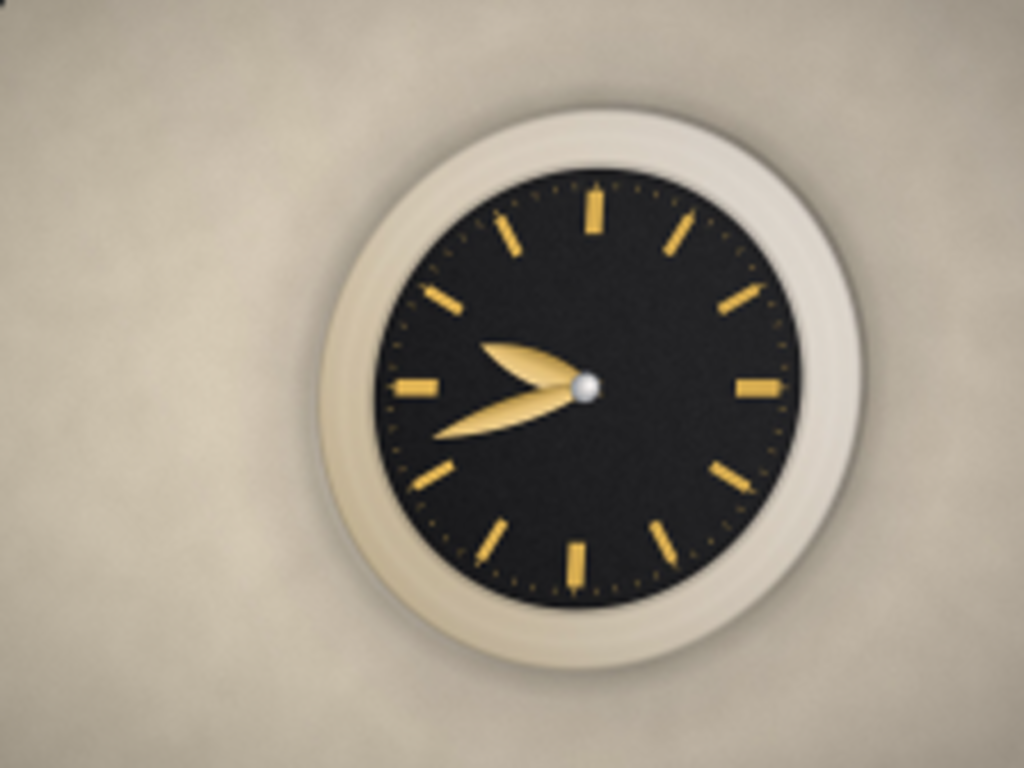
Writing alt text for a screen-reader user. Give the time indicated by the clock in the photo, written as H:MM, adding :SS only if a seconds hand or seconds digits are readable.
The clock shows 9:42
